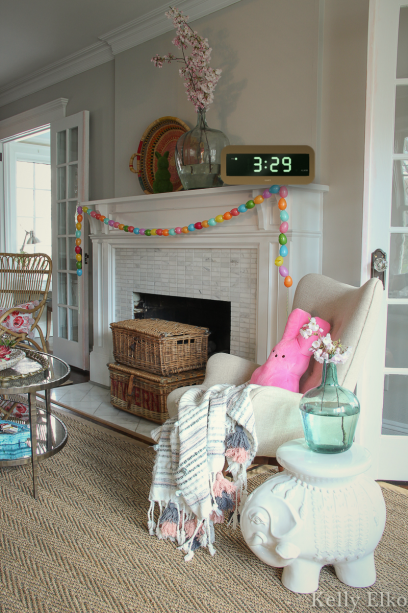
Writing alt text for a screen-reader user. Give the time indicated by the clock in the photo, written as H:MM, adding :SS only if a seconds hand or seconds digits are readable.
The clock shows 3:29
